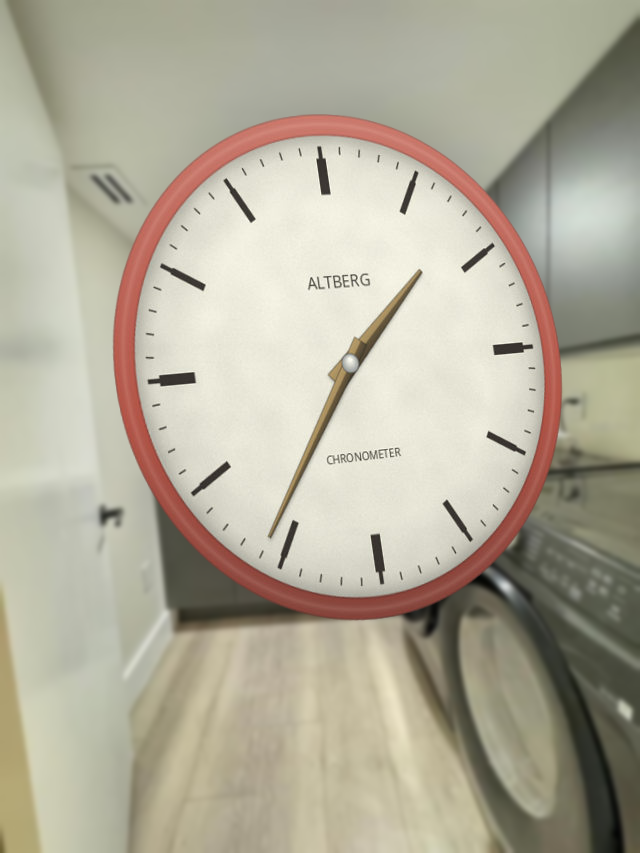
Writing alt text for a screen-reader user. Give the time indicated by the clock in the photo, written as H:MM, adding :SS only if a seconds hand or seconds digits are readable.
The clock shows 1:36
